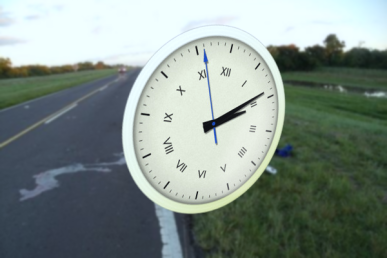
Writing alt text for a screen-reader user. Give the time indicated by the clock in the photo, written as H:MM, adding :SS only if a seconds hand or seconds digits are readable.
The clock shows 2:08:56
